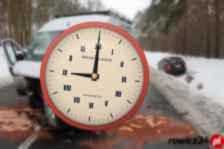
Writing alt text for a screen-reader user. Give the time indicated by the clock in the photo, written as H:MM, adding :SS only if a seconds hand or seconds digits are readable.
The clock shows 9:00
